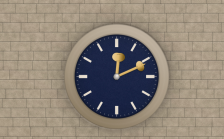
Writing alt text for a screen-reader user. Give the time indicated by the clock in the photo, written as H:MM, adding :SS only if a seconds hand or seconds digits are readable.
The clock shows 12:11
